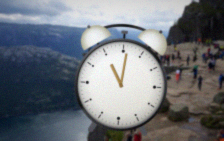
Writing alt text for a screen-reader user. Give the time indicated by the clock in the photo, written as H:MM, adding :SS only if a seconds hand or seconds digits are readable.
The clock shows 11:01
